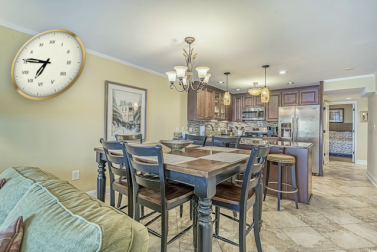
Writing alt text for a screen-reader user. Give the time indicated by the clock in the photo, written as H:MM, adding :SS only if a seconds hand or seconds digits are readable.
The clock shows 6:46
